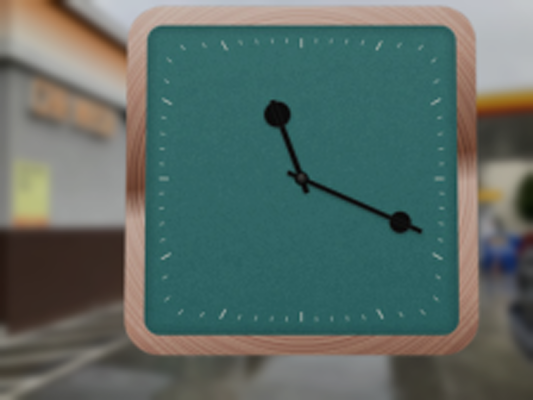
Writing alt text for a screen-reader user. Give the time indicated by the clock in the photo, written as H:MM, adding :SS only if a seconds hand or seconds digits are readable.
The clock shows 11:19
